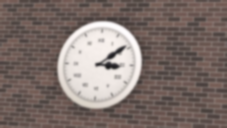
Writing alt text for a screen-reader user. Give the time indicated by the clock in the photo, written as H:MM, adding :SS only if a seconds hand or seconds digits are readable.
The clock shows 3:09
